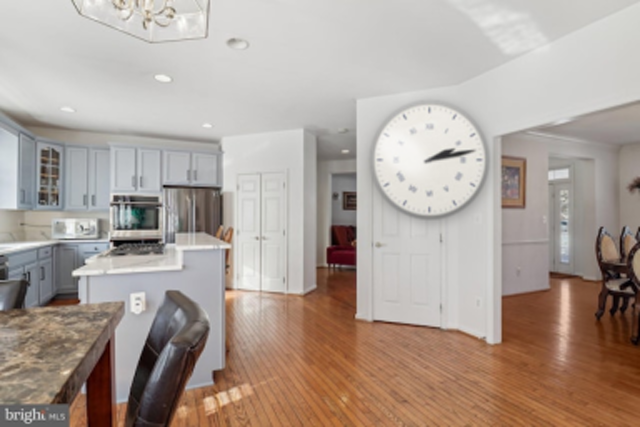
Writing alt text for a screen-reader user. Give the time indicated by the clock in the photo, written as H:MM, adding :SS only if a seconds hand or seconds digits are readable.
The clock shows 2:13
